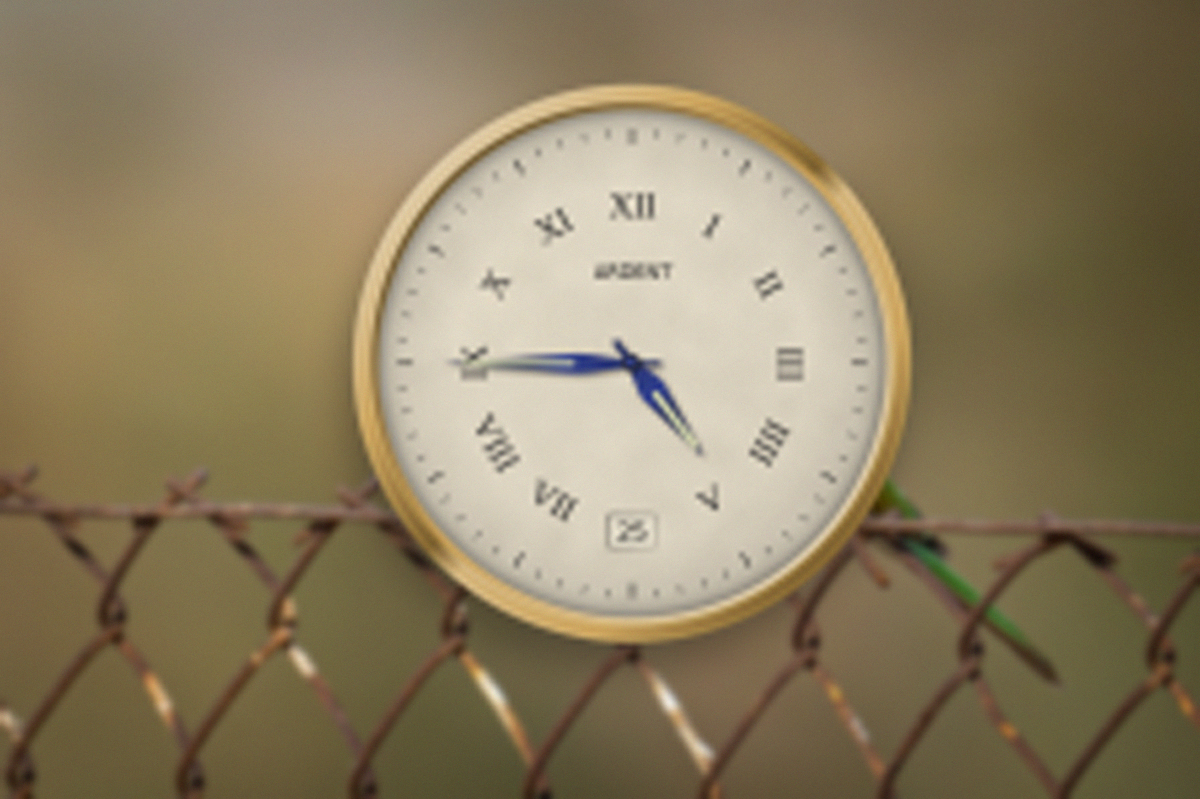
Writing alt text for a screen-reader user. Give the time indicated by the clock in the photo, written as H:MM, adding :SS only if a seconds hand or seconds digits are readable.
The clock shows 4:45
